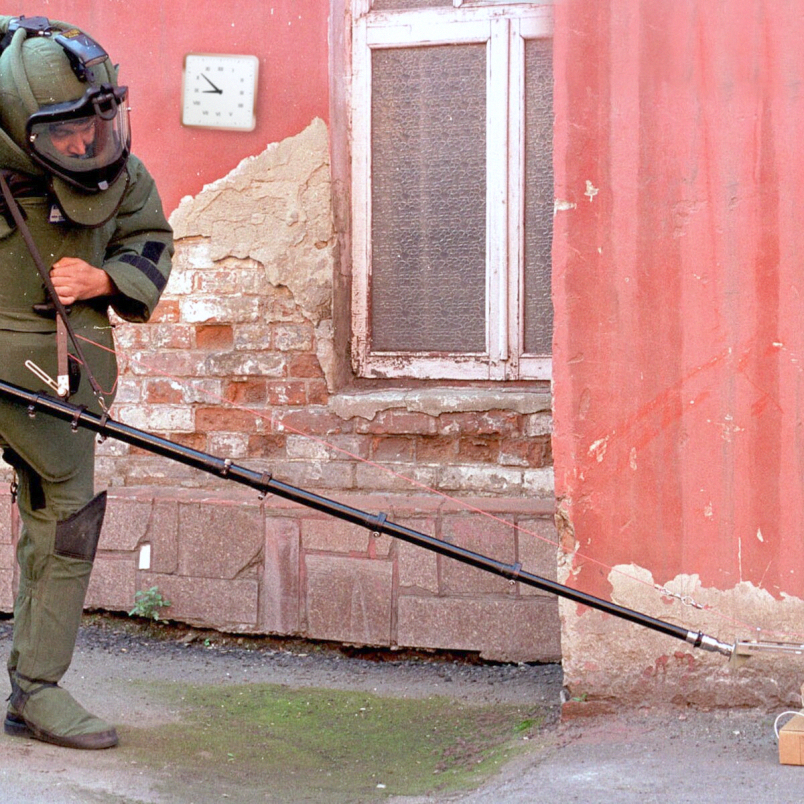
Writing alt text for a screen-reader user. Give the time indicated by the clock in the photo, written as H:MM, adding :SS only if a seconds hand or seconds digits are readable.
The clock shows 8:52
